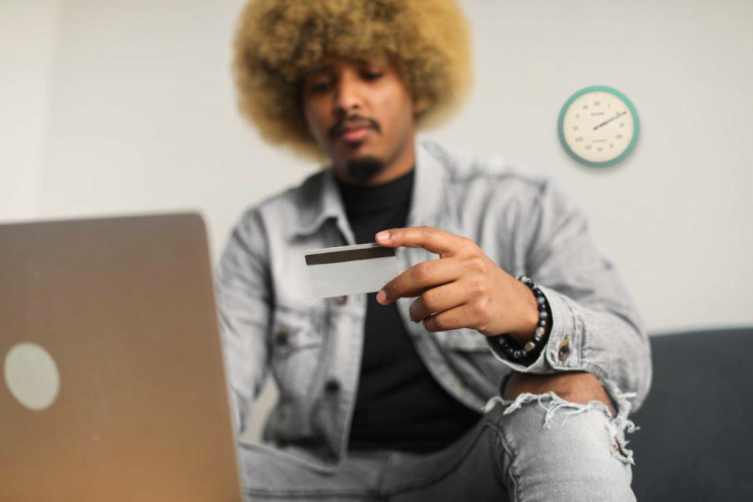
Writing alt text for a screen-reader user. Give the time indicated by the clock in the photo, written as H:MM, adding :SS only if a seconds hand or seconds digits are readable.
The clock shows 2:11
